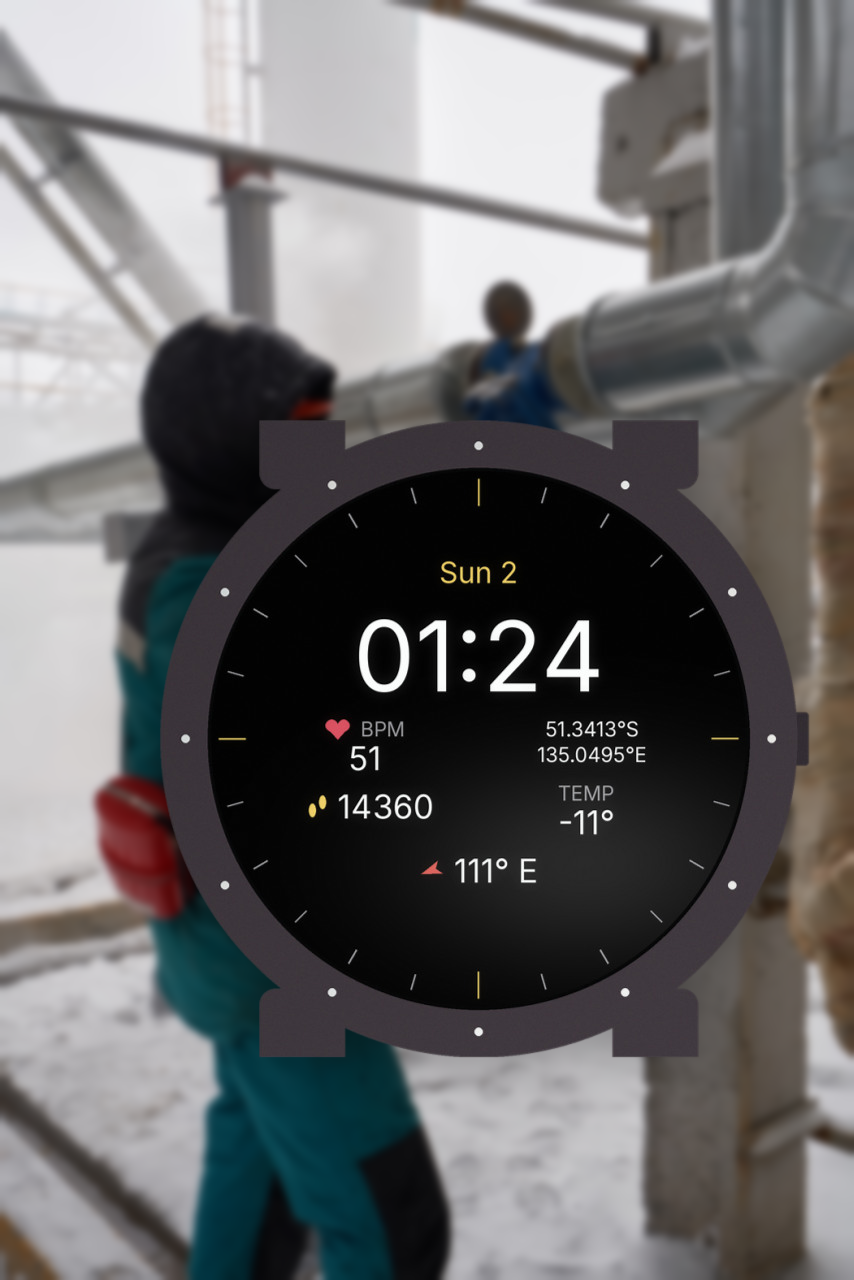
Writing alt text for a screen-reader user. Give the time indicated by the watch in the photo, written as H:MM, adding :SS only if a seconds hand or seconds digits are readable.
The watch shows 1:24
